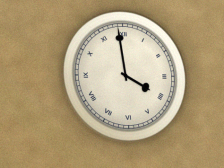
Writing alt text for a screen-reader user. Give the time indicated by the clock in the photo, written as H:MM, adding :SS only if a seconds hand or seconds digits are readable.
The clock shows 3:59
